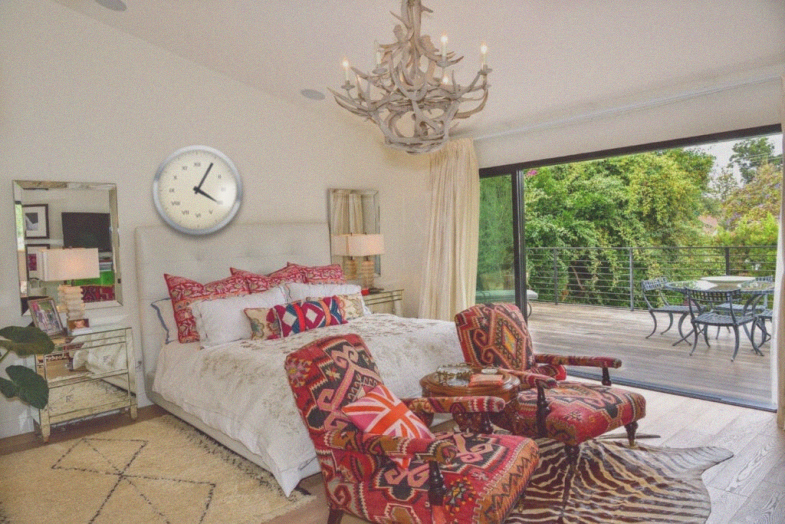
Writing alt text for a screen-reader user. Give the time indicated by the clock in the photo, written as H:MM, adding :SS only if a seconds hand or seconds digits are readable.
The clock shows 4:05
